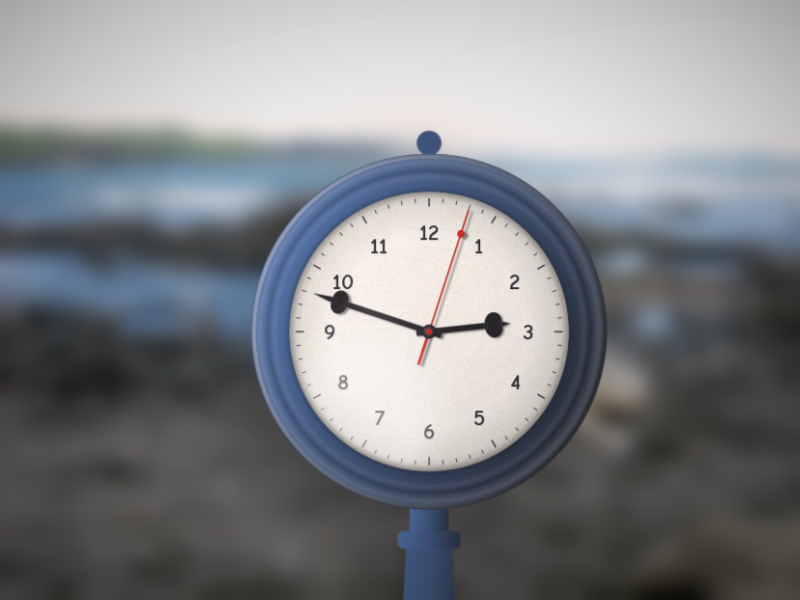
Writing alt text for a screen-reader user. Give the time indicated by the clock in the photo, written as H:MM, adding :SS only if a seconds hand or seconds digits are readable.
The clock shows 2:48:03
